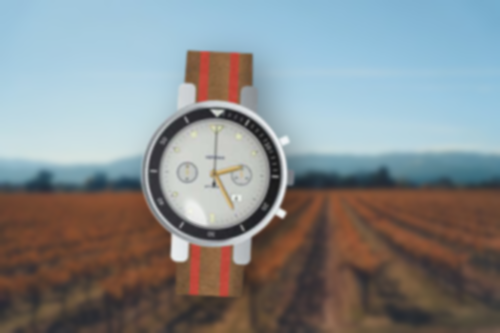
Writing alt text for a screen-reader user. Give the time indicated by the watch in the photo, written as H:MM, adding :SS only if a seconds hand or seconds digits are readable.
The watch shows 2:25
